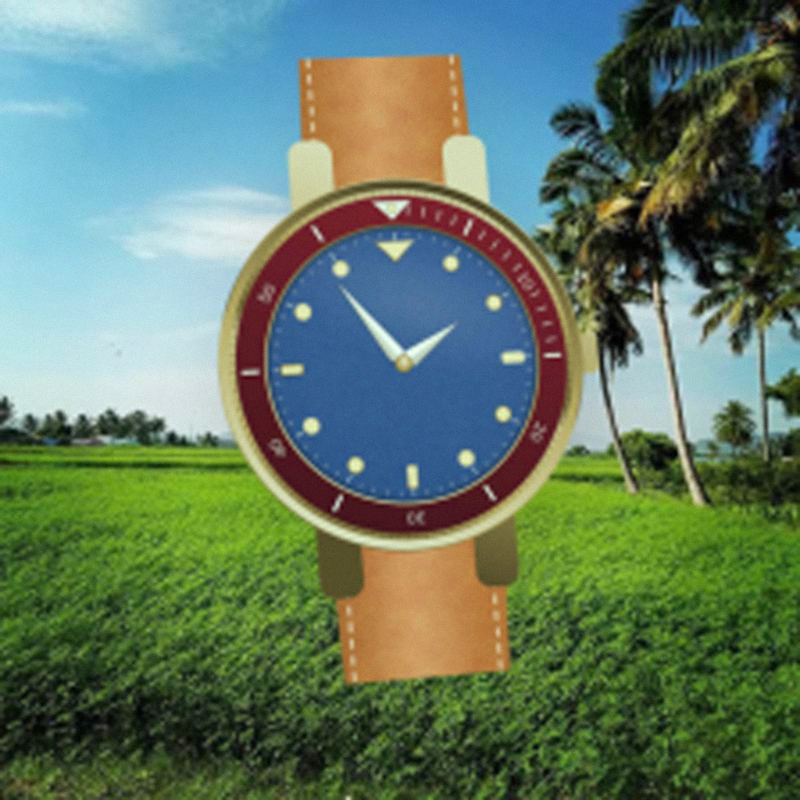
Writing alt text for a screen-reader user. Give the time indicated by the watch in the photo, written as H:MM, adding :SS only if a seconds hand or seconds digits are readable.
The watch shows 1:54
